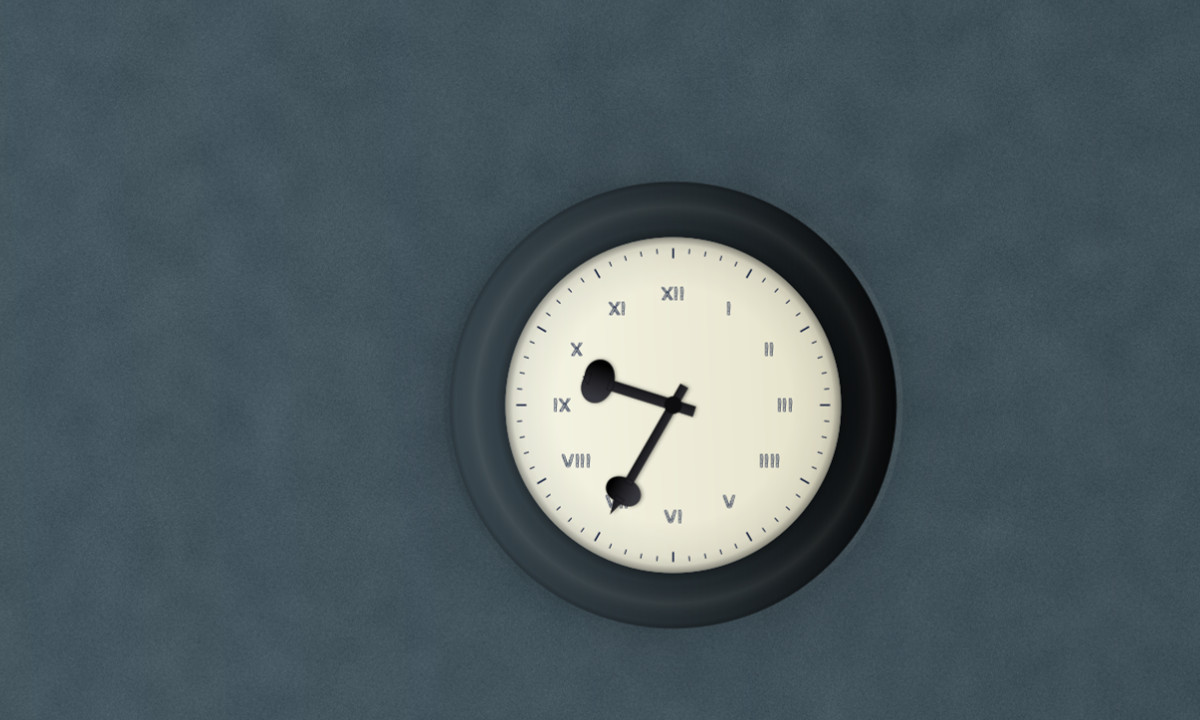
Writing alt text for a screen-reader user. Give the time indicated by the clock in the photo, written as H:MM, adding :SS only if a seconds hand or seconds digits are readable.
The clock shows 9:35
